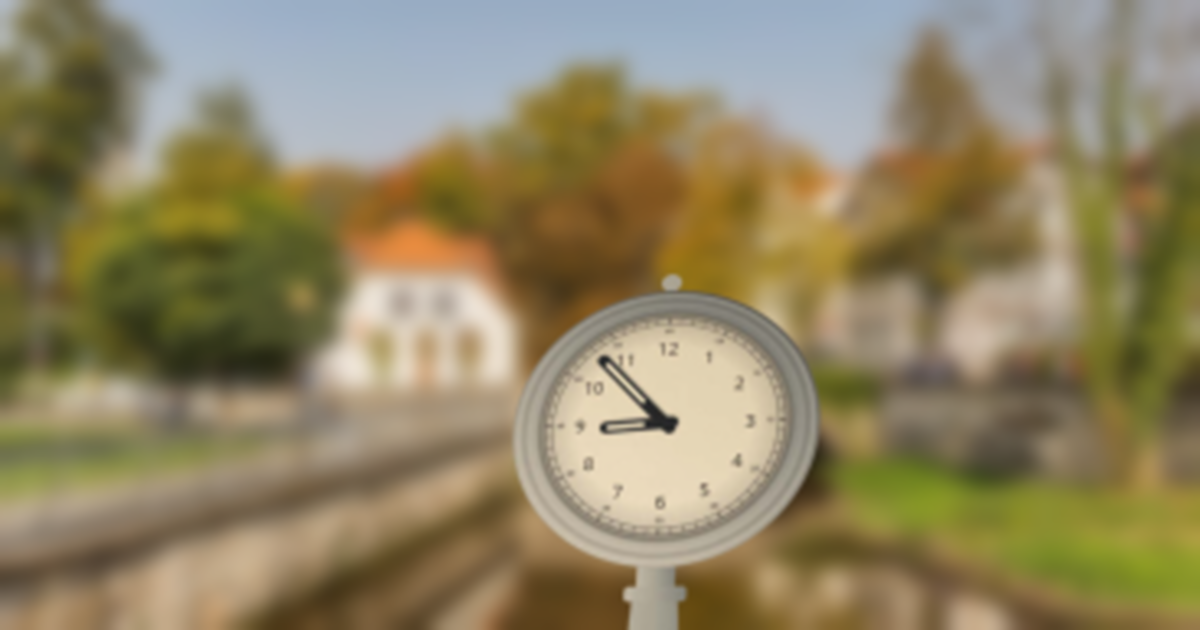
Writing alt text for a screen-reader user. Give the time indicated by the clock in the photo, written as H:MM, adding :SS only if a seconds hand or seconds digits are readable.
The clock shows 8:53
